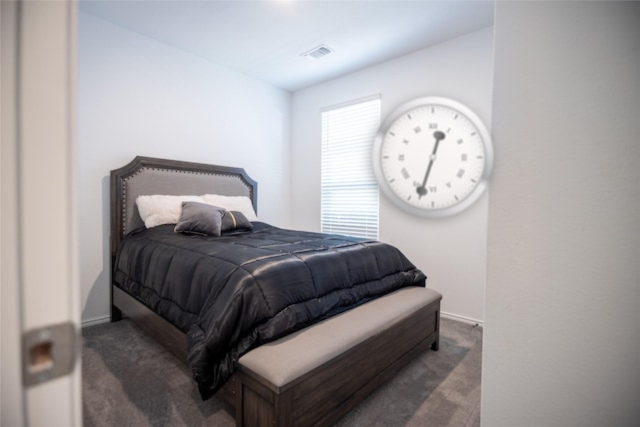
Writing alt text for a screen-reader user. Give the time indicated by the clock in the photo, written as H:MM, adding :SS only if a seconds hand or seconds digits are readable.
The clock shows 12:33
